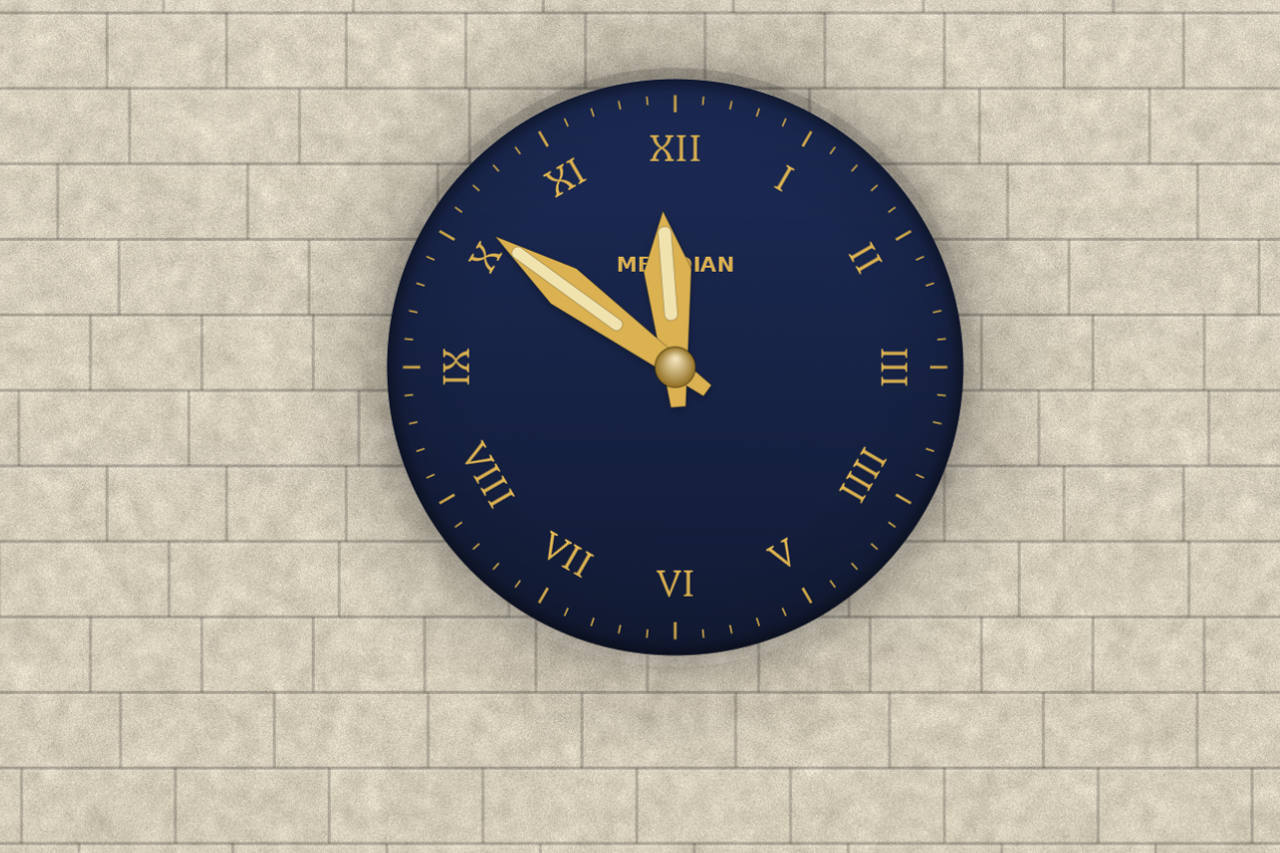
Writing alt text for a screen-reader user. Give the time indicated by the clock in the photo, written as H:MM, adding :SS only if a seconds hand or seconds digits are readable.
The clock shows 11:51
